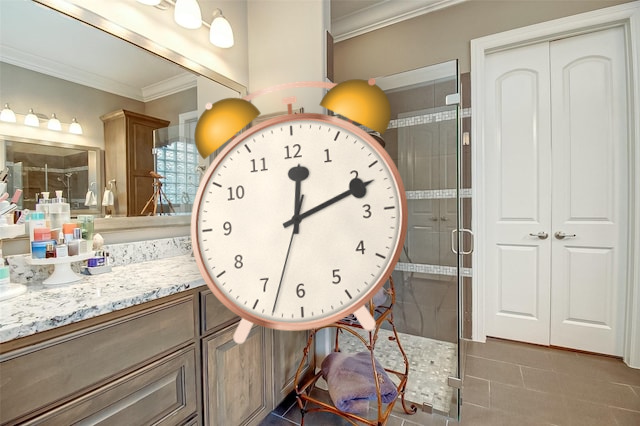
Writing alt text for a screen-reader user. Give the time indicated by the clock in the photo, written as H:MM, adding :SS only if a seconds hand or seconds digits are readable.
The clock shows 12:11:33
